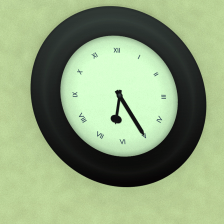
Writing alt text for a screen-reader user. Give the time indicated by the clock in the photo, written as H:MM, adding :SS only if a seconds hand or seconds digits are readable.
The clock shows 6:25
